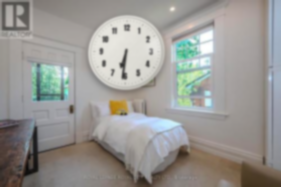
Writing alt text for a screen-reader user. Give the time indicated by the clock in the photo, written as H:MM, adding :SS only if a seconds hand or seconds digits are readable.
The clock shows 6:31
